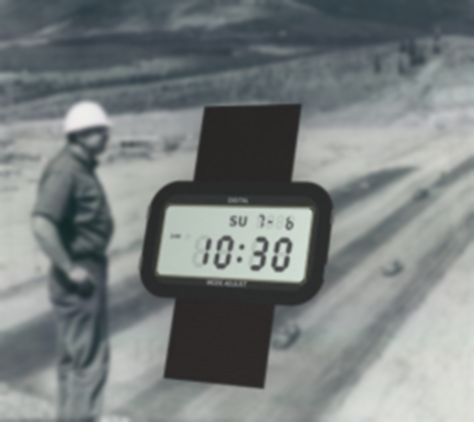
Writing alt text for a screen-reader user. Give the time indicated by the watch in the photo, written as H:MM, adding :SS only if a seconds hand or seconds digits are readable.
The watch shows 10:30
